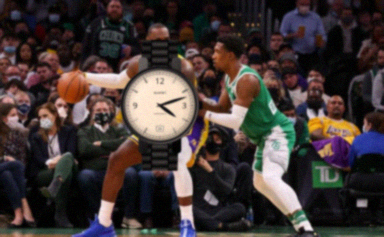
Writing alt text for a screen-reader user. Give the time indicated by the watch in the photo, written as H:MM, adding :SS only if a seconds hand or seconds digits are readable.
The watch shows 4:12
